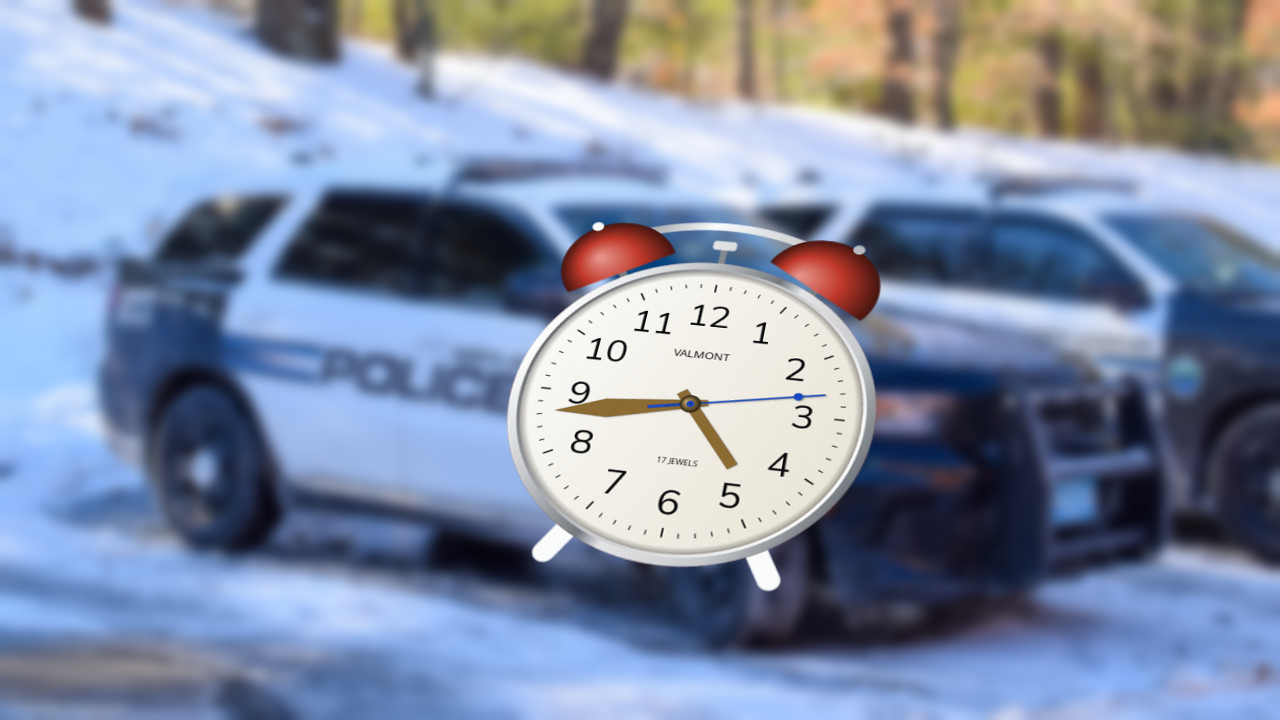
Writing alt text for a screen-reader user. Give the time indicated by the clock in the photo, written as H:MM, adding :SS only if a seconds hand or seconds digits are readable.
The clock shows 4:43:13
